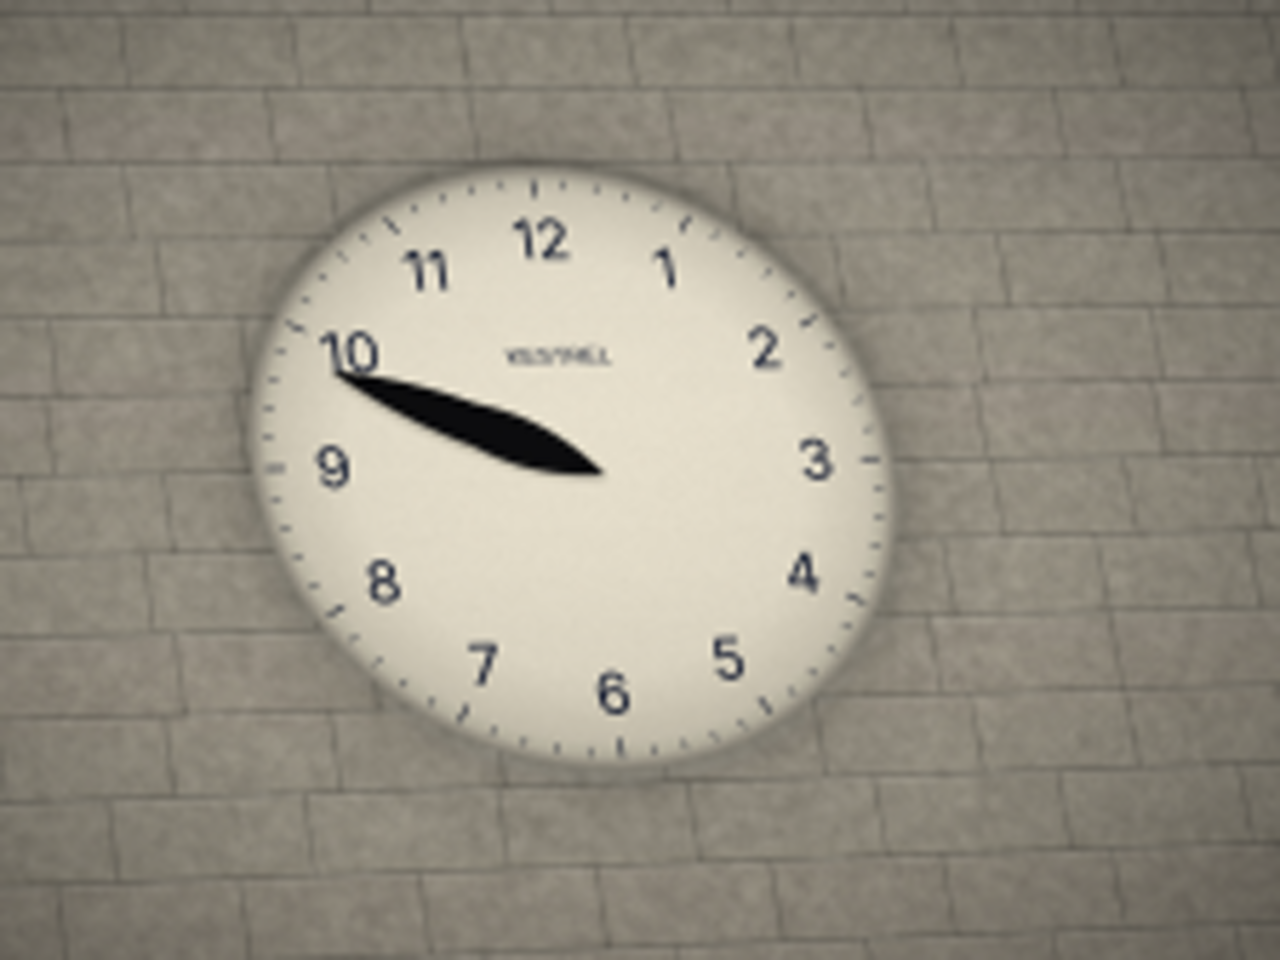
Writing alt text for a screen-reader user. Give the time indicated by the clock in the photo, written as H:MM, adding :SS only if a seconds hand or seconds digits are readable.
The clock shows 9:49
